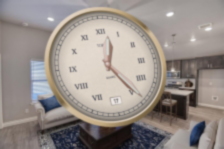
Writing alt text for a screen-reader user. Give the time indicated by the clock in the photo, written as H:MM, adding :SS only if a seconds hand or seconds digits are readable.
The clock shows 12:24
